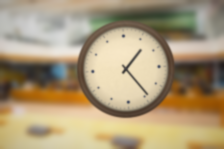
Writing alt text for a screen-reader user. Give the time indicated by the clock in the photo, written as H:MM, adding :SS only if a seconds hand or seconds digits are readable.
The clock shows 1:24
